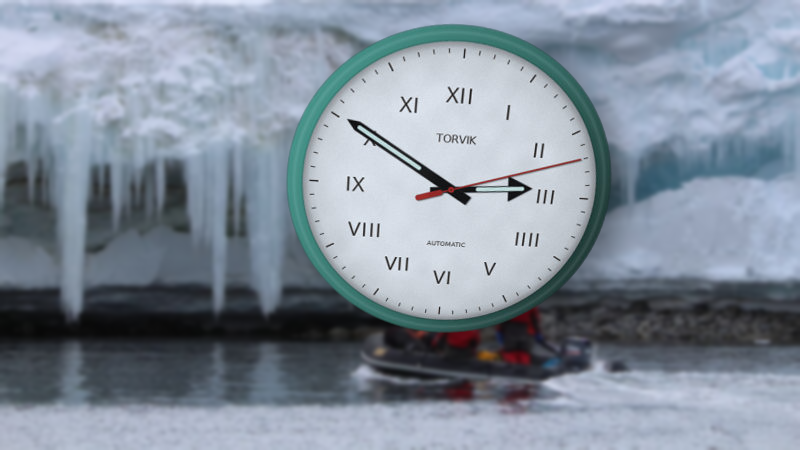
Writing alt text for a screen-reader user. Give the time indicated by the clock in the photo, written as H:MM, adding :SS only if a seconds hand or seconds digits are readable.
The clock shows 2:50:12
